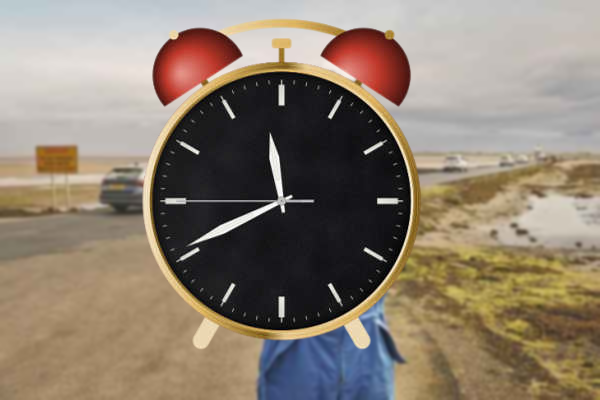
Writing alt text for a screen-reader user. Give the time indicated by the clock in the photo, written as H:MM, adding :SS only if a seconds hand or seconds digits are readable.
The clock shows 11:40:45
